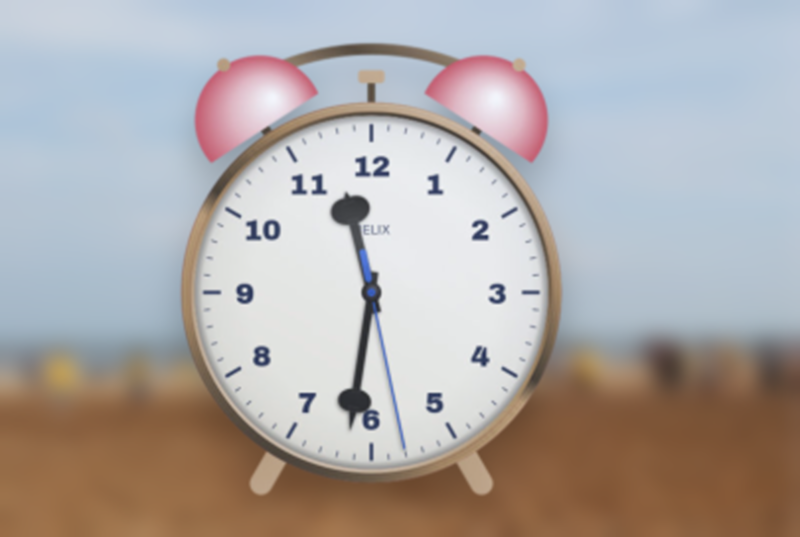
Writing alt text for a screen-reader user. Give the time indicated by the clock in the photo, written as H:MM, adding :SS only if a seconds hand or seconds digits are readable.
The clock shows 11:31:28
